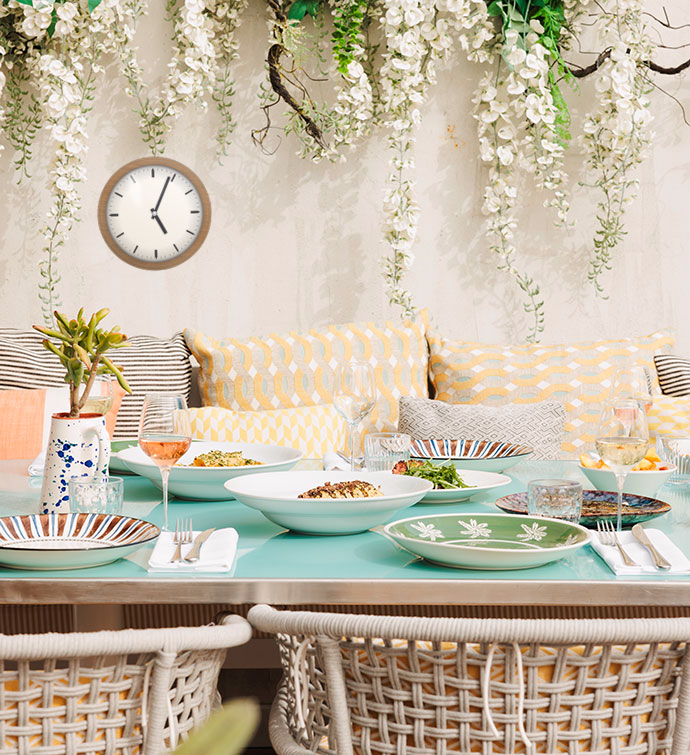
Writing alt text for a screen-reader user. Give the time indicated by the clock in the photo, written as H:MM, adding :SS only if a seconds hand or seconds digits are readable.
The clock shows 5:04
